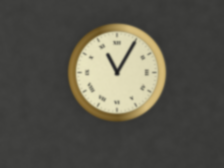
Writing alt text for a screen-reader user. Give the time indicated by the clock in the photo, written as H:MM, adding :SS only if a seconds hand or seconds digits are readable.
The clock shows 11:05
